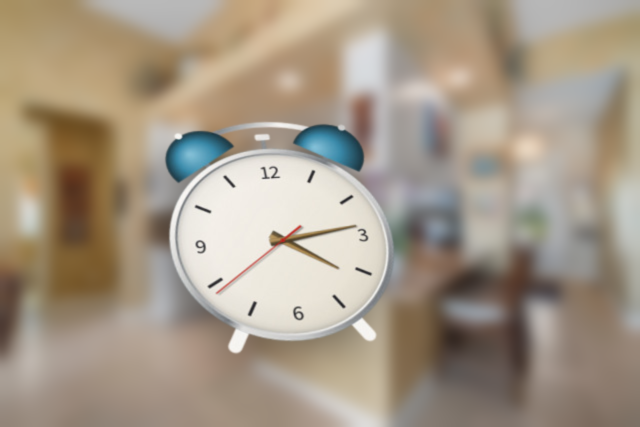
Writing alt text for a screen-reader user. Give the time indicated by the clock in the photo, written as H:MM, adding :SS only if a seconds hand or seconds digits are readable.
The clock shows 4:13:39
